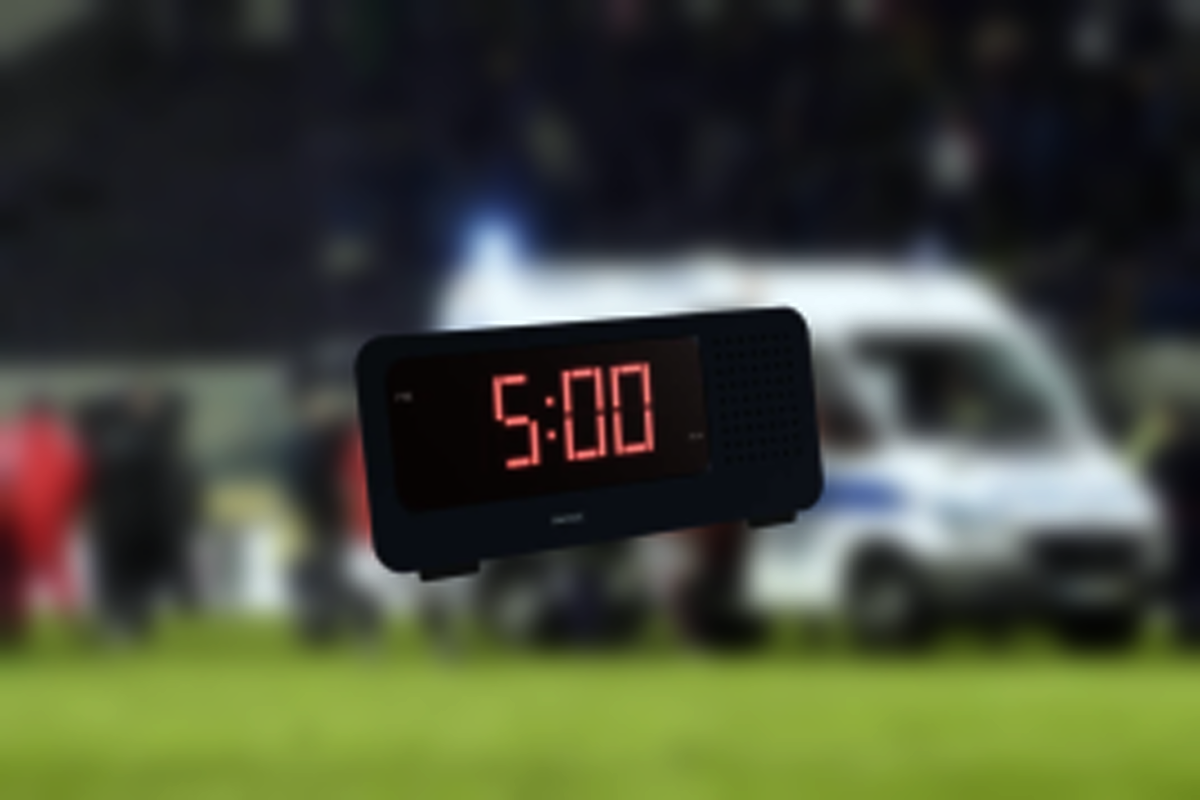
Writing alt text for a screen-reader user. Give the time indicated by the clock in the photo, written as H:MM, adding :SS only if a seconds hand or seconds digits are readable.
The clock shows 5:00
